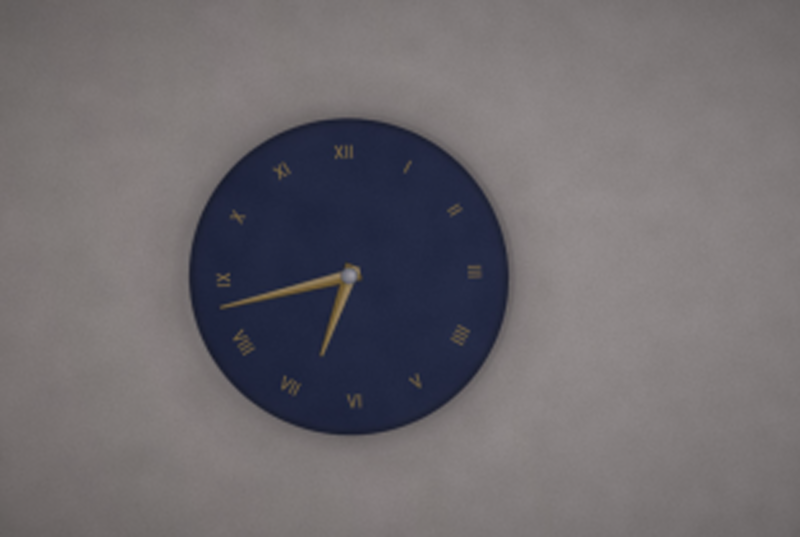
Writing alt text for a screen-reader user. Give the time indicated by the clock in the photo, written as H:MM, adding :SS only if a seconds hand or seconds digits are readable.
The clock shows 6:43
